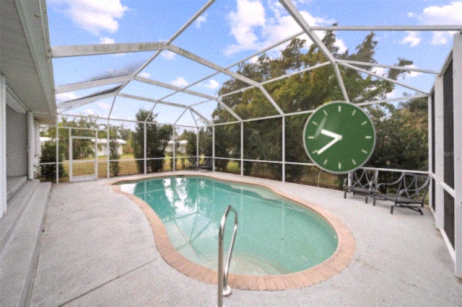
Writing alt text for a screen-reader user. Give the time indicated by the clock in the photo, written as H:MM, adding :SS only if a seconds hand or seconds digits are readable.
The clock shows 9:39
